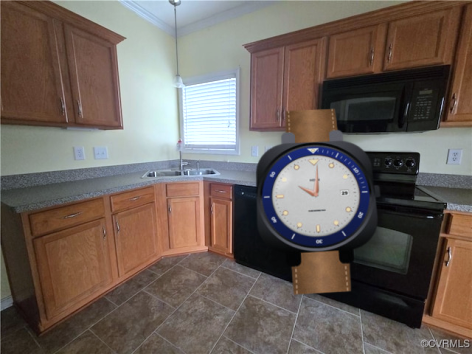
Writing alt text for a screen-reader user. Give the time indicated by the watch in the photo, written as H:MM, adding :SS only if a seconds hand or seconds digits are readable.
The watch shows 10:01
